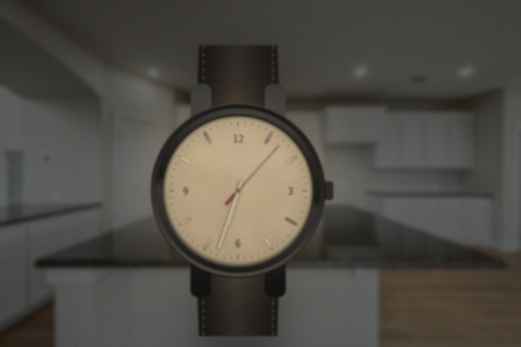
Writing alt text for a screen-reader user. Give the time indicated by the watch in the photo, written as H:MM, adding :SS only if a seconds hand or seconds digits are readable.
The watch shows 6:33:07
